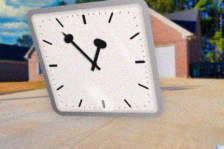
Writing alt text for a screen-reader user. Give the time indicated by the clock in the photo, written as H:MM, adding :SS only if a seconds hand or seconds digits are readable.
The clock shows 12:54
